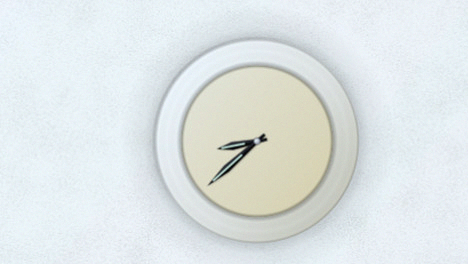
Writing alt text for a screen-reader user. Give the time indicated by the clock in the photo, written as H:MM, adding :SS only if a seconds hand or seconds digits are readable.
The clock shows 8:38
